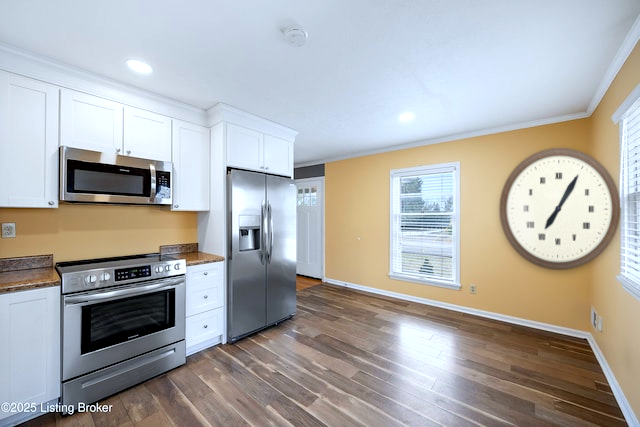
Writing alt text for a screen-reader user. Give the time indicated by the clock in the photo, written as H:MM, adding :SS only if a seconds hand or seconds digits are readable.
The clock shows 7:05
